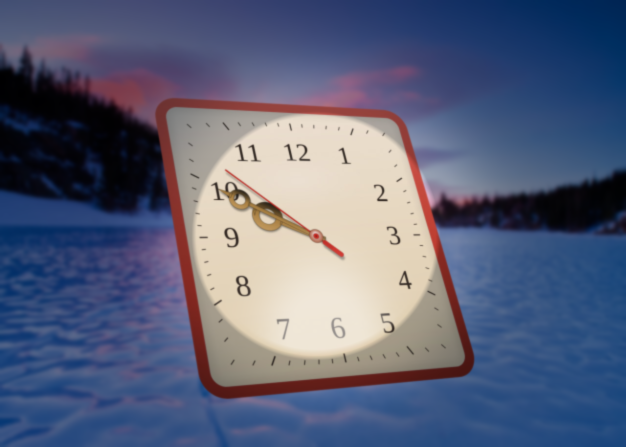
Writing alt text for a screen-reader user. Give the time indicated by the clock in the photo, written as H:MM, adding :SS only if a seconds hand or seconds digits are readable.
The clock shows 9:49:52
